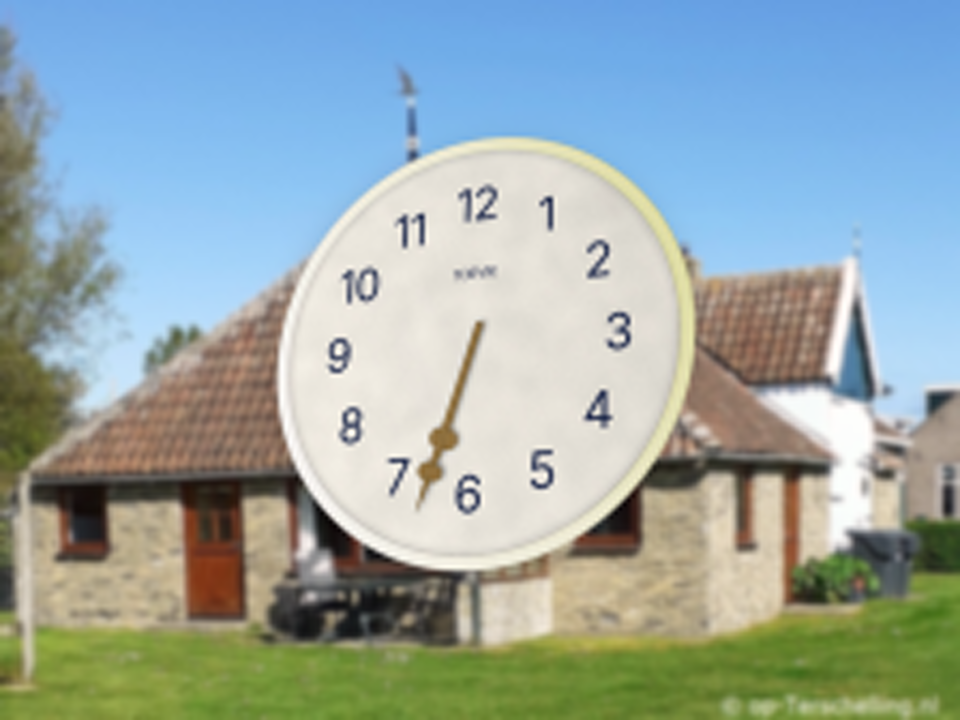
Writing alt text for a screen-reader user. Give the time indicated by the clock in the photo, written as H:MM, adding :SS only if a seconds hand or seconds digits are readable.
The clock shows 6:33
